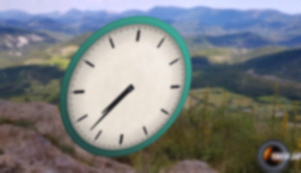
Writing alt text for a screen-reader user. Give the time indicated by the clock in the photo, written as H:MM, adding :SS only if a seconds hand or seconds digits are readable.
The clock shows 7:37
